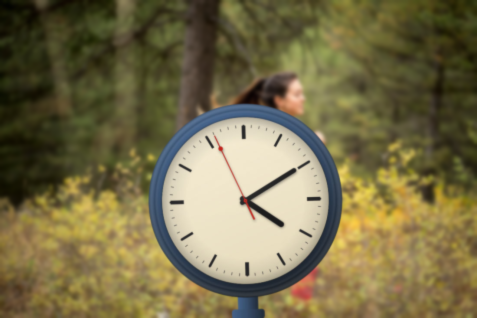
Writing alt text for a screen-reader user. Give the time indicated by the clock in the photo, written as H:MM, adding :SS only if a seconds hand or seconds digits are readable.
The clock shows 4:09:56
